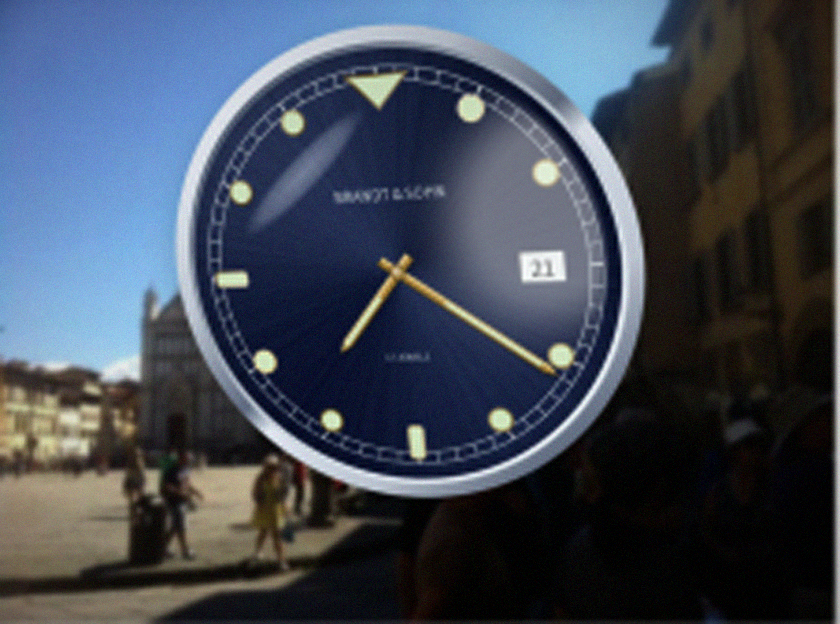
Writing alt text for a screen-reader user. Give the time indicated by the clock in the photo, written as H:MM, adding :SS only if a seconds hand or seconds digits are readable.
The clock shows 7:21
